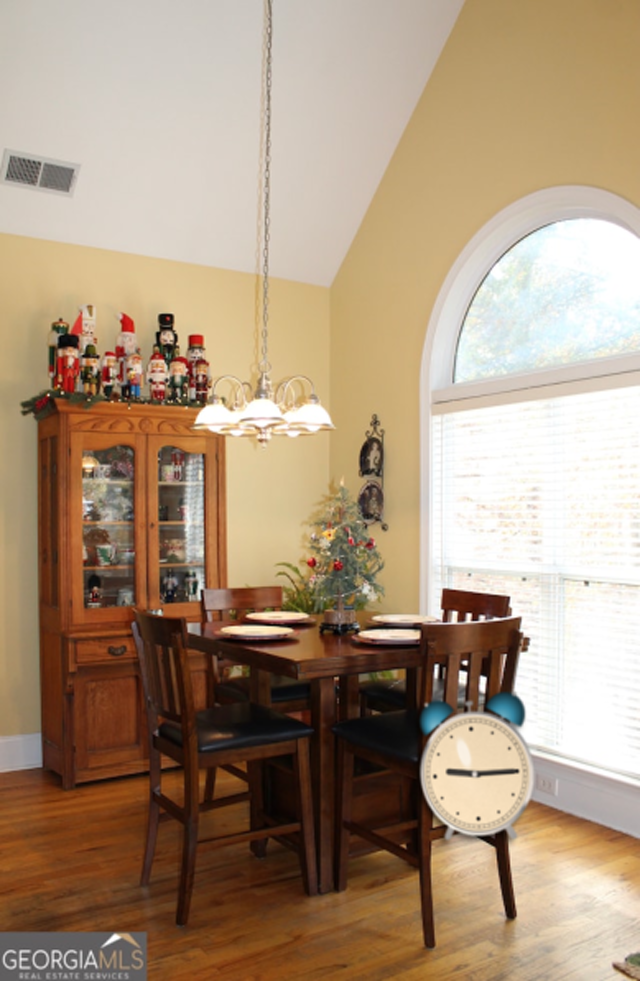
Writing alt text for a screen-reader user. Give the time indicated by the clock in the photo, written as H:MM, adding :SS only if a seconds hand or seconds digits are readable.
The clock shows 9:15
